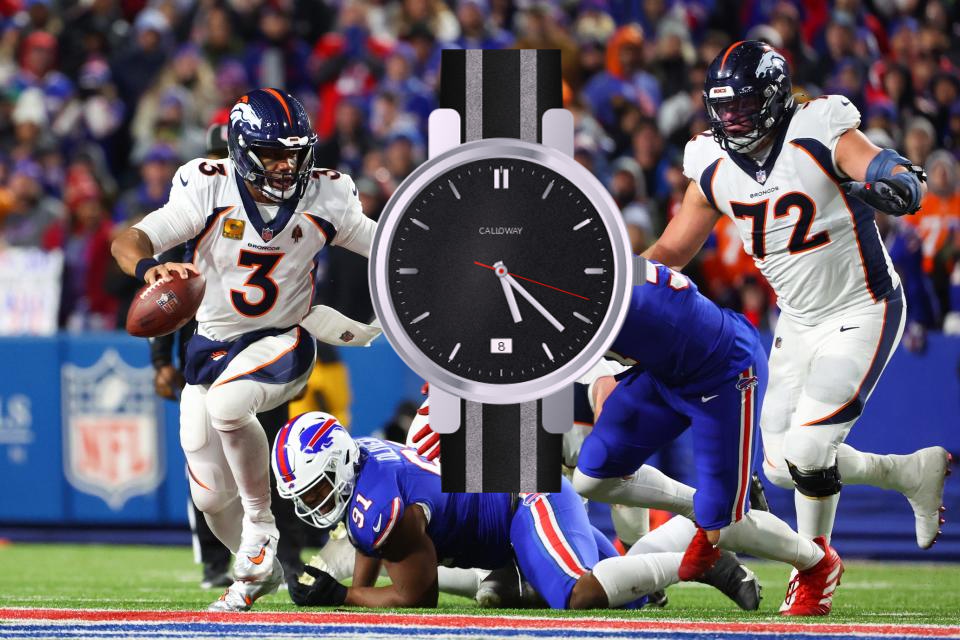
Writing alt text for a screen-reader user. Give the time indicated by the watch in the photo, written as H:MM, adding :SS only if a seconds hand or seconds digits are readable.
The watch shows 5:22:18
